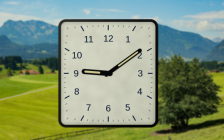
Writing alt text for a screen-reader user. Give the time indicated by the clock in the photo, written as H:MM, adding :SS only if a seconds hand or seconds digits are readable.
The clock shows 9:09
